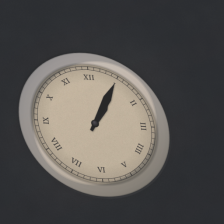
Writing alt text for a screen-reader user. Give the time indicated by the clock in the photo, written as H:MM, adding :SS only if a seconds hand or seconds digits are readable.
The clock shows 1:05
